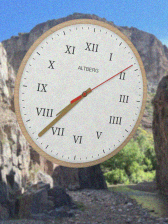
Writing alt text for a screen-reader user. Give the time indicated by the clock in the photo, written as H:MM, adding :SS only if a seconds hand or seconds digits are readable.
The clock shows 7:37:09
